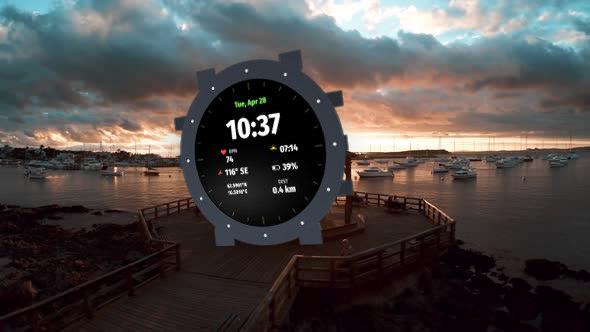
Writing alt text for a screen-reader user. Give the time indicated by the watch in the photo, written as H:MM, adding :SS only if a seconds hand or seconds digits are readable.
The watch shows 10:37
